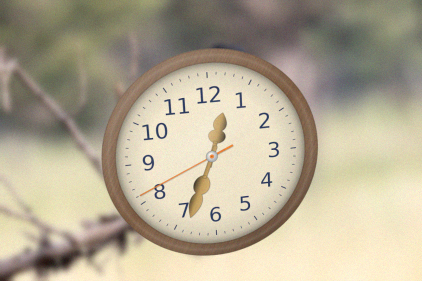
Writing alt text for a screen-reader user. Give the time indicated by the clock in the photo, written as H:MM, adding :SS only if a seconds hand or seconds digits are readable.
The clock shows 12:33:41
